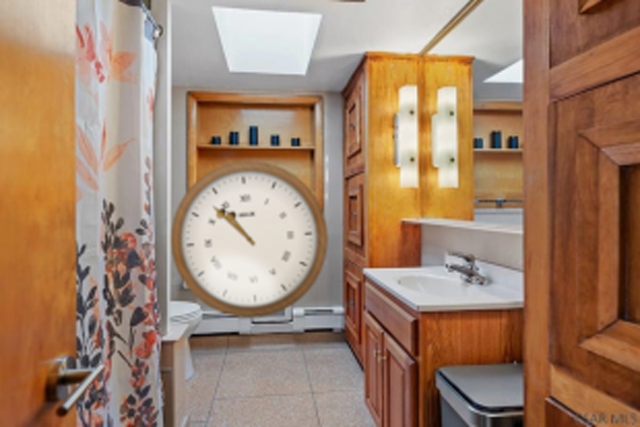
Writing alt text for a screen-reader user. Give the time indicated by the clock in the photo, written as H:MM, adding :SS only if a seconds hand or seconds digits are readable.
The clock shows 10:53
